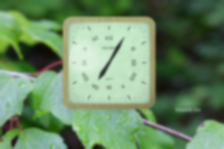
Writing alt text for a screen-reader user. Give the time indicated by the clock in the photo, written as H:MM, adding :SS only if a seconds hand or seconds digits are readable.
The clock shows 7:05
